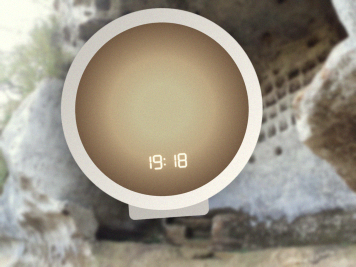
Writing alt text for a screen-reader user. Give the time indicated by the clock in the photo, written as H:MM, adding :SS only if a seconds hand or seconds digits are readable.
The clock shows 19:18
